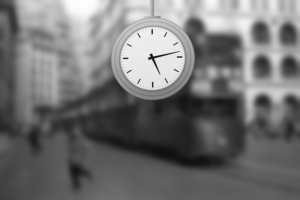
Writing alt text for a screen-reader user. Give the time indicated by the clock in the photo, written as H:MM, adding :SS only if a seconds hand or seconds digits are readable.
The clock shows 5:13
